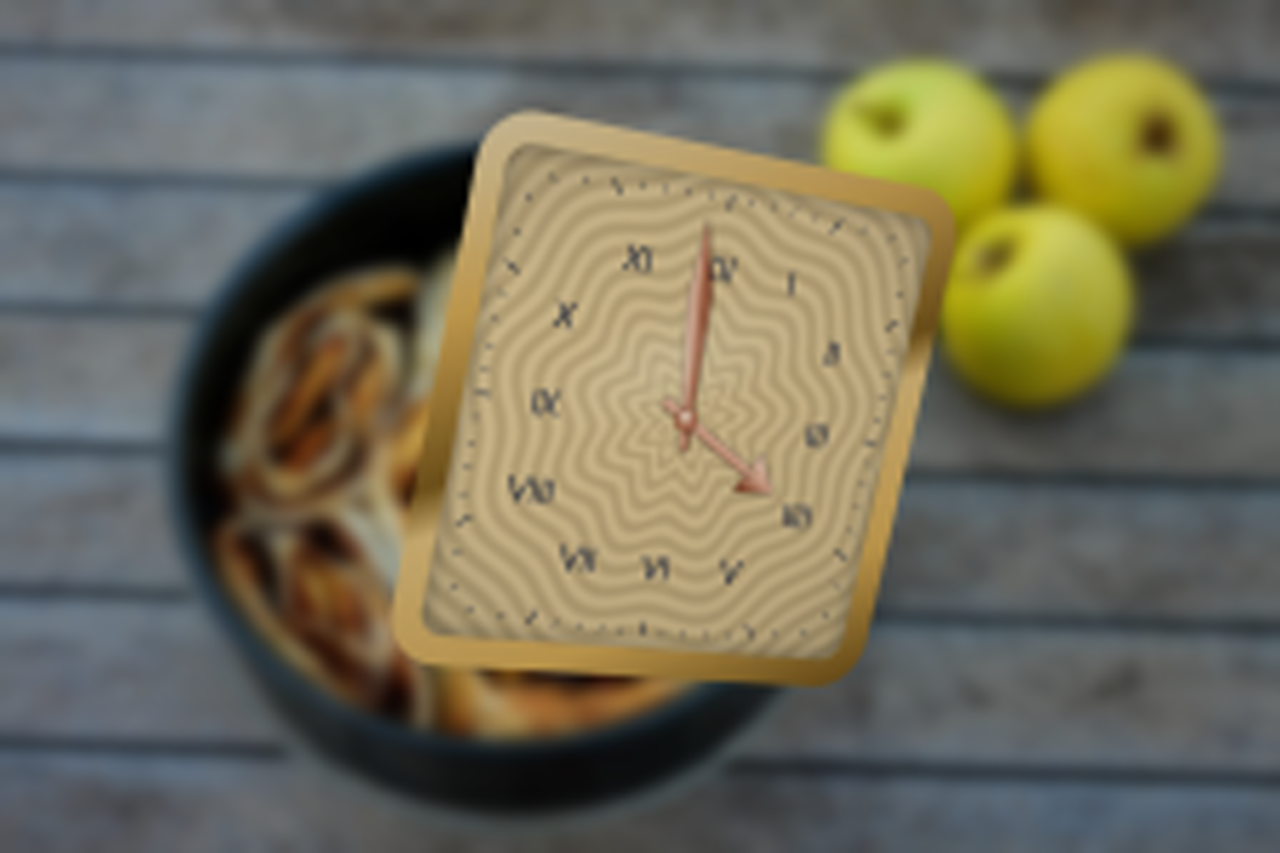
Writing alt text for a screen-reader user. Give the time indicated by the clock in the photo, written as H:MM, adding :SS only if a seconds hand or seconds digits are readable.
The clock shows 3:59
